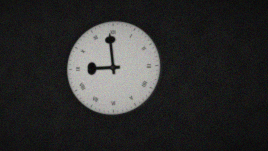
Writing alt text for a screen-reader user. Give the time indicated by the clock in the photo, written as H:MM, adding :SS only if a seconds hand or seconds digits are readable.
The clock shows 8:59
